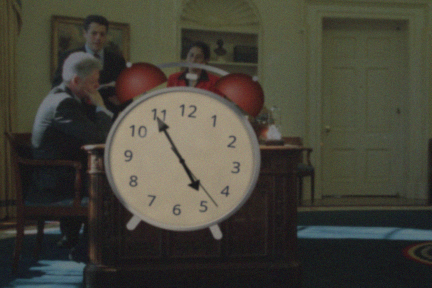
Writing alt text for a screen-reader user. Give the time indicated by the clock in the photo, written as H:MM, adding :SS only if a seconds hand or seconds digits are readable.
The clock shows 4:54:23
